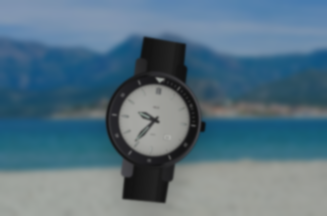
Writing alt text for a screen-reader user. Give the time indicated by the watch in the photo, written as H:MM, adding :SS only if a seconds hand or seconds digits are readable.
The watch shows 9:36
